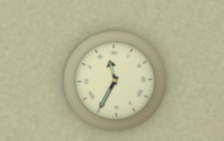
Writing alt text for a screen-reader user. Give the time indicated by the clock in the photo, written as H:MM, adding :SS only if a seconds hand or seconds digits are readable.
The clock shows 11:35
